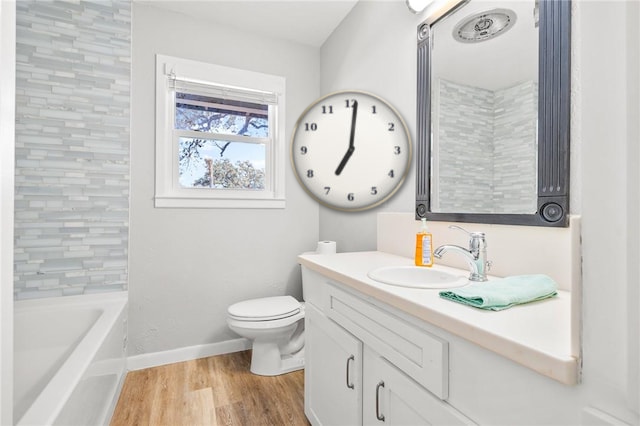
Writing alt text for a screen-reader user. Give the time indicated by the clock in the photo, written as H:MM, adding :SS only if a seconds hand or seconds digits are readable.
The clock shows 7:01
